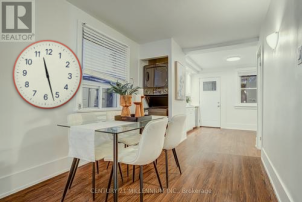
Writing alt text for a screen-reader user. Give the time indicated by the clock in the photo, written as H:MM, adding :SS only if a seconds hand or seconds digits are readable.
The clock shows 11:27
